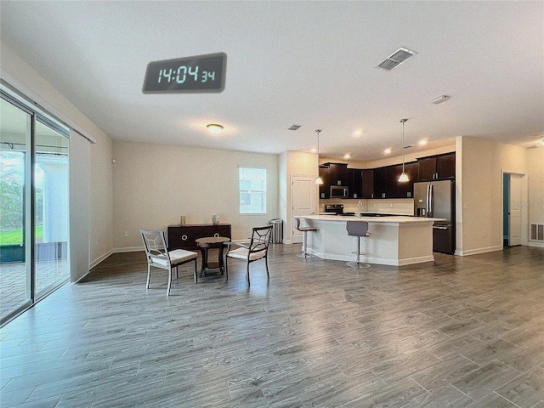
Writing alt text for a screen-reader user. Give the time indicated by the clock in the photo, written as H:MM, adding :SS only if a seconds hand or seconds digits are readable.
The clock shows 14:04:34
